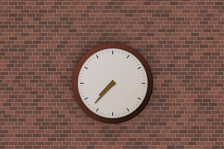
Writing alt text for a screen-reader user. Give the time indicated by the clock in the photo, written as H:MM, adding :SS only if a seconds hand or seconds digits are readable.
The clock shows 7:37
